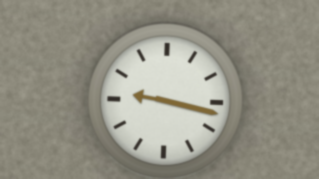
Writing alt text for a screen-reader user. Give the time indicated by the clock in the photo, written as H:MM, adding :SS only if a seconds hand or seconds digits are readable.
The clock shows 9:17
